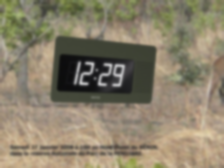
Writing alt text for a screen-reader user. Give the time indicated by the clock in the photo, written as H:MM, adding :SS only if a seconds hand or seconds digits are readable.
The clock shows 12:29
